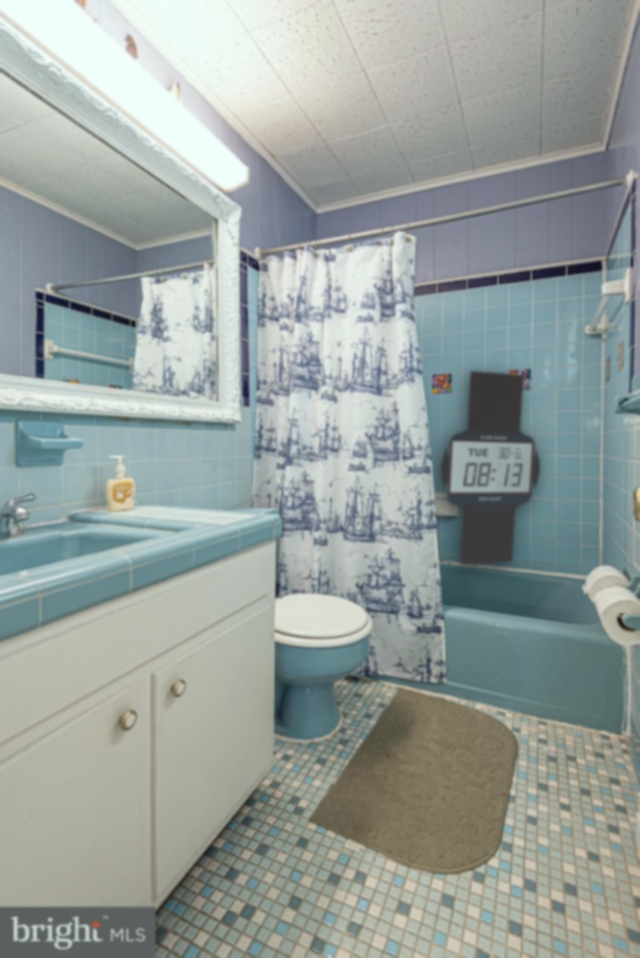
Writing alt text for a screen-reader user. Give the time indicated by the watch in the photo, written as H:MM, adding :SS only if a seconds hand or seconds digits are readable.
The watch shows 8:13
